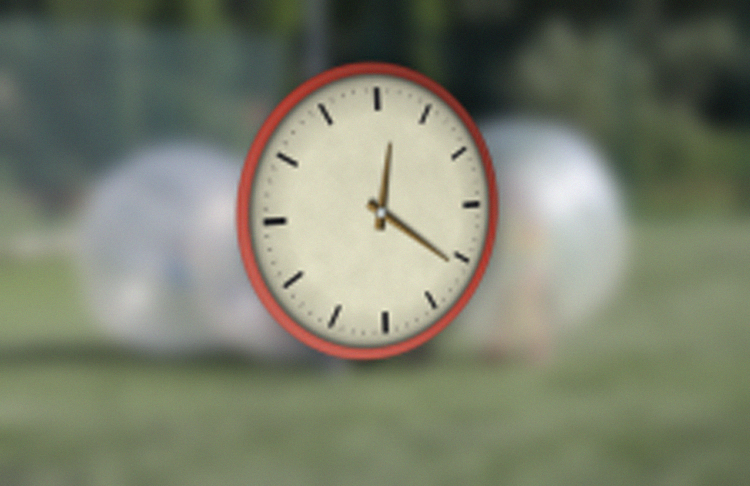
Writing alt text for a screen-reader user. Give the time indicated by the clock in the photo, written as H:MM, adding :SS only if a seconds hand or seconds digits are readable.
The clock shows 12:21
